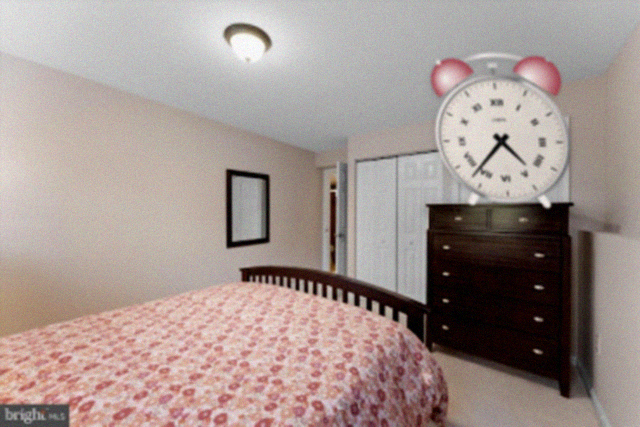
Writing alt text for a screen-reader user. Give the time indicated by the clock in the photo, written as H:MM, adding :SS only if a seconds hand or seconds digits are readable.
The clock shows 4:37
